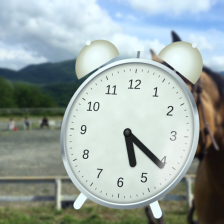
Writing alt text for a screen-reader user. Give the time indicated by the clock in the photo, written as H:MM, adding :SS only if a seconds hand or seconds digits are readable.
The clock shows 5:21
